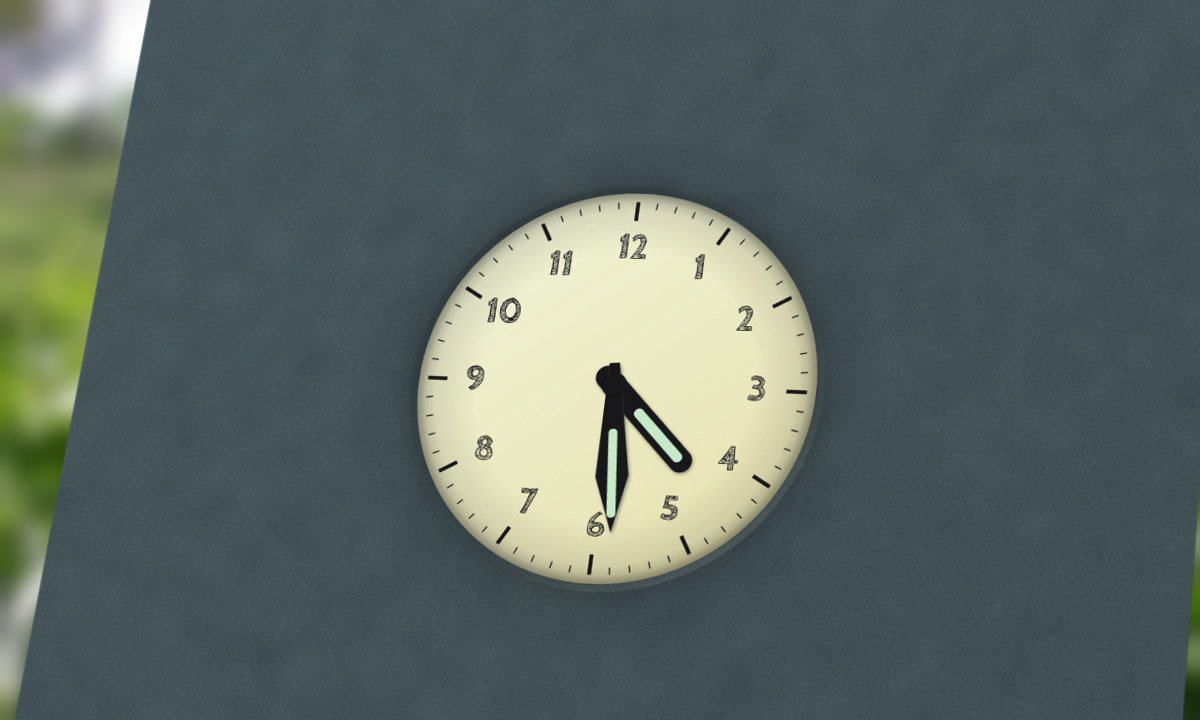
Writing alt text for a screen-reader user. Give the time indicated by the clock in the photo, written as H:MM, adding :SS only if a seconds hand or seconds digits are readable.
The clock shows 4:29
